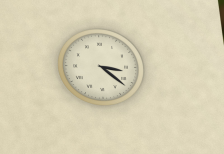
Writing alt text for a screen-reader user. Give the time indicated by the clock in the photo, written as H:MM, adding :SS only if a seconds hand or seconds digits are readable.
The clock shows 3:22
